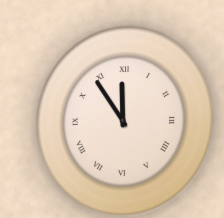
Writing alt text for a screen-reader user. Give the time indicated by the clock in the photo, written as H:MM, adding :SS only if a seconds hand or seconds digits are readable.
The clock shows 11:54
